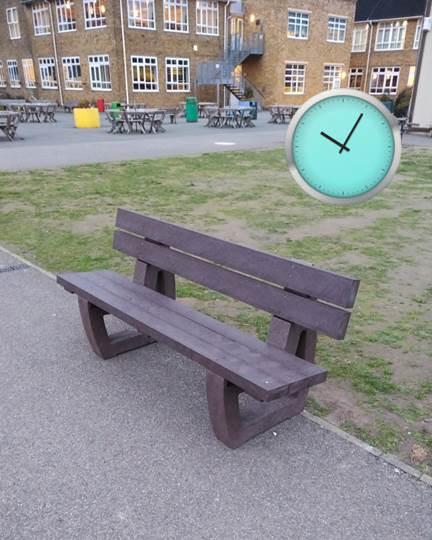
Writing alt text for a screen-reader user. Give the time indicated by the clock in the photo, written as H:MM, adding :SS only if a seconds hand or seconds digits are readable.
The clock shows 10:05
